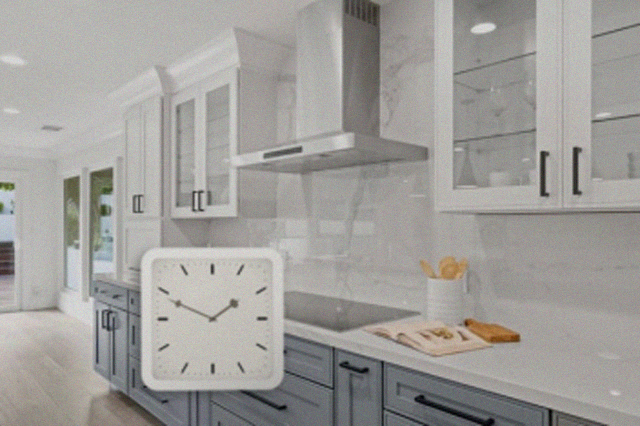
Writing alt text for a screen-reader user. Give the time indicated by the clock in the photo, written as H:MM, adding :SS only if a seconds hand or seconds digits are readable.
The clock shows 1:49
